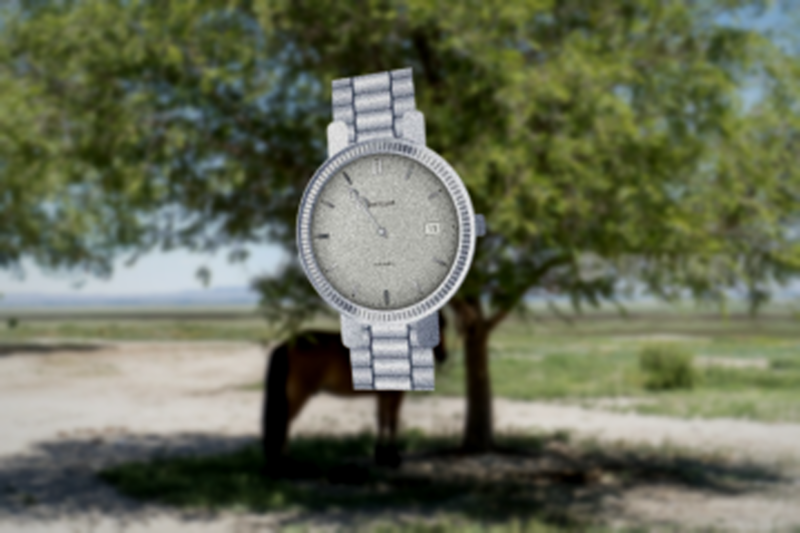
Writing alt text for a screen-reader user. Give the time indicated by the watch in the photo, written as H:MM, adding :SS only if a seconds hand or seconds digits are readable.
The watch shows 10:54
